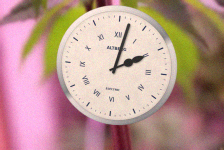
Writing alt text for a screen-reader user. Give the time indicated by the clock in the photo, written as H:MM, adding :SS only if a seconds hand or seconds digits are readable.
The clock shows 2:02
